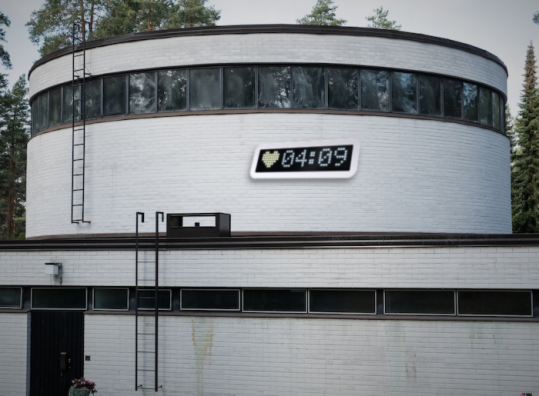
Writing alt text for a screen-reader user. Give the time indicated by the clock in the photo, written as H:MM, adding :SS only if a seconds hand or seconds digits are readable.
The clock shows 4:09
